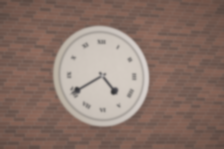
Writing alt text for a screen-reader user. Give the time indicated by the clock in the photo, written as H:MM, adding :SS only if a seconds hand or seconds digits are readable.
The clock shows 4:40
